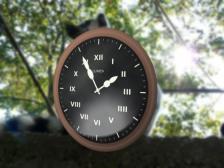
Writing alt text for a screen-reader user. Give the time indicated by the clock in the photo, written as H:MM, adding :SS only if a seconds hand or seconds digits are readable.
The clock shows 1:55
